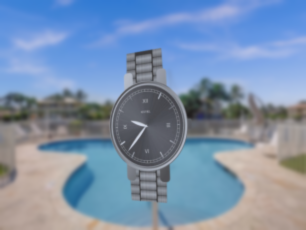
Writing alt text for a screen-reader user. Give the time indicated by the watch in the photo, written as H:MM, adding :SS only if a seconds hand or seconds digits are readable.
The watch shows 9:37
